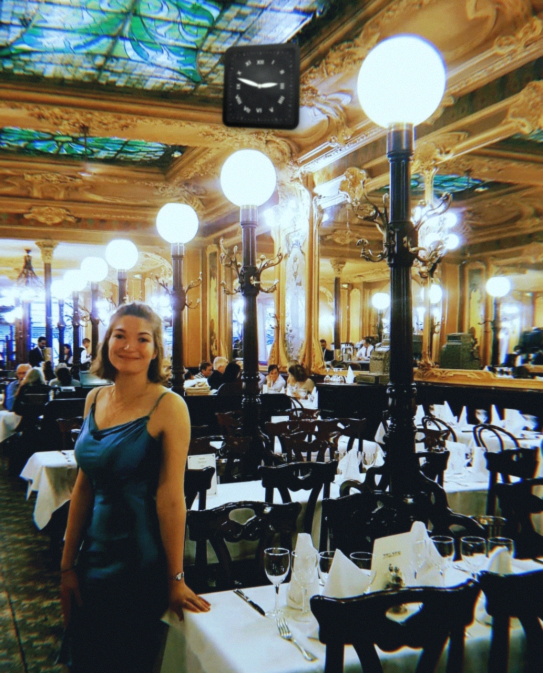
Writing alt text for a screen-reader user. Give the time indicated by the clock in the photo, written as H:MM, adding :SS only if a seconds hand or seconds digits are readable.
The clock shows 2:48
